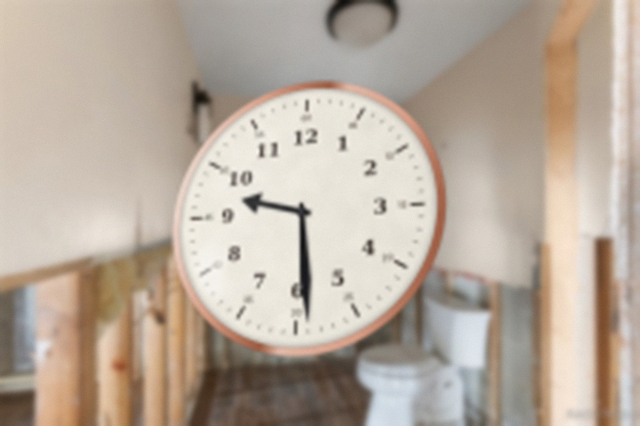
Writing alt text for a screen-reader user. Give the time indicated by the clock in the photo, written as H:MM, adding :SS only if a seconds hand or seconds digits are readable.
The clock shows 9:29
